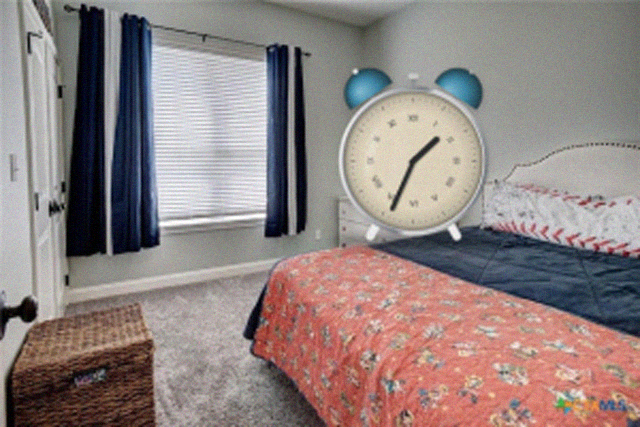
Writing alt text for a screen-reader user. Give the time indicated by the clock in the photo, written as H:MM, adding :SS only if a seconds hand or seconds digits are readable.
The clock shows 1:34
